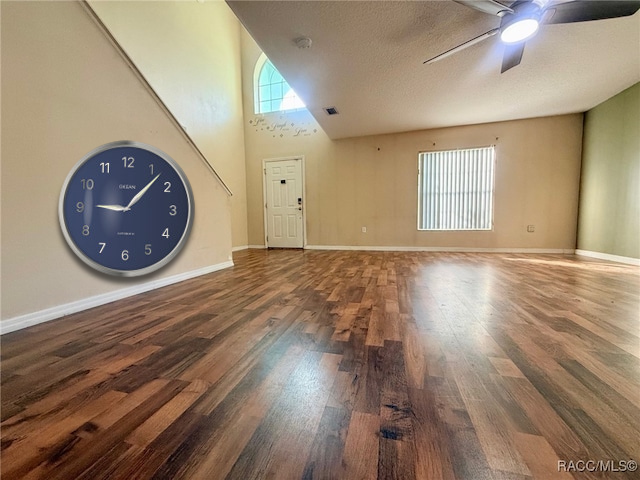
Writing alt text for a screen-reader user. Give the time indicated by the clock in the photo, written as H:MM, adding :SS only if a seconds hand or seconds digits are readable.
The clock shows 9:07
